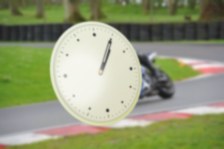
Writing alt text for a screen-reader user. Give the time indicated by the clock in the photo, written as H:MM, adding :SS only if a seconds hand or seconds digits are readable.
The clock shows 1:05
